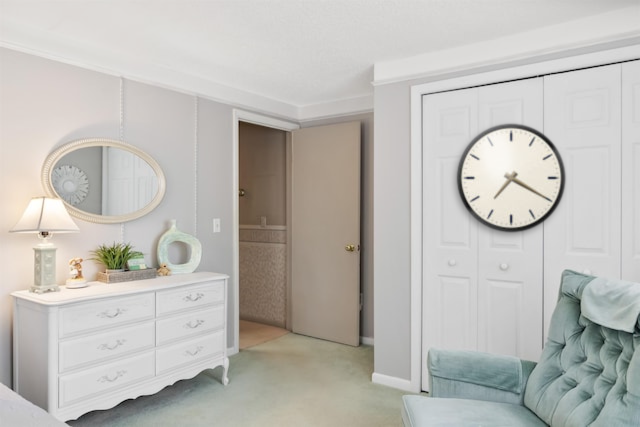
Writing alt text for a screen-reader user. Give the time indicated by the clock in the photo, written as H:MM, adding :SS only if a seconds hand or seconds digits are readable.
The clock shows 7:20
